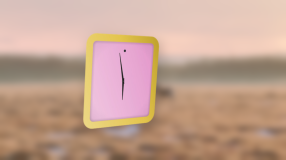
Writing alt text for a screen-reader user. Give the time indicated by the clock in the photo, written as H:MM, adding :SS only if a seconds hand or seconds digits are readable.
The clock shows 5:58
